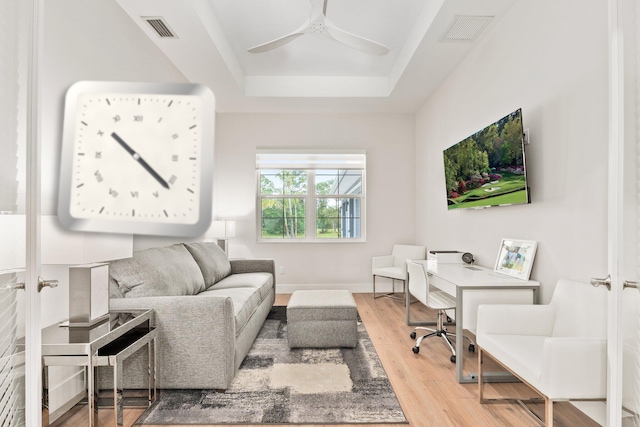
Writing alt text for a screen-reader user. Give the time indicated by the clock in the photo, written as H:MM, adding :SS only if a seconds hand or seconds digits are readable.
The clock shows 10:22
